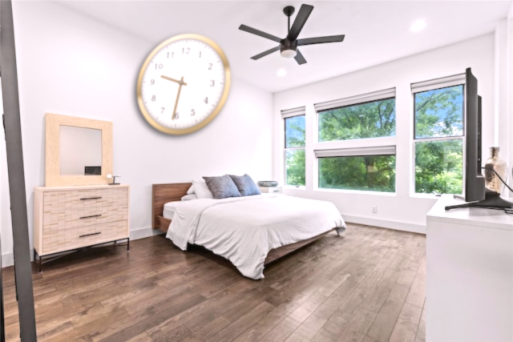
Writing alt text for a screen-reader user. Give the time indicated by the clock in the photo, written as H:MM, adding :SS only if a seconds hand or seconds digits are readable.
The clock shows 9:31
